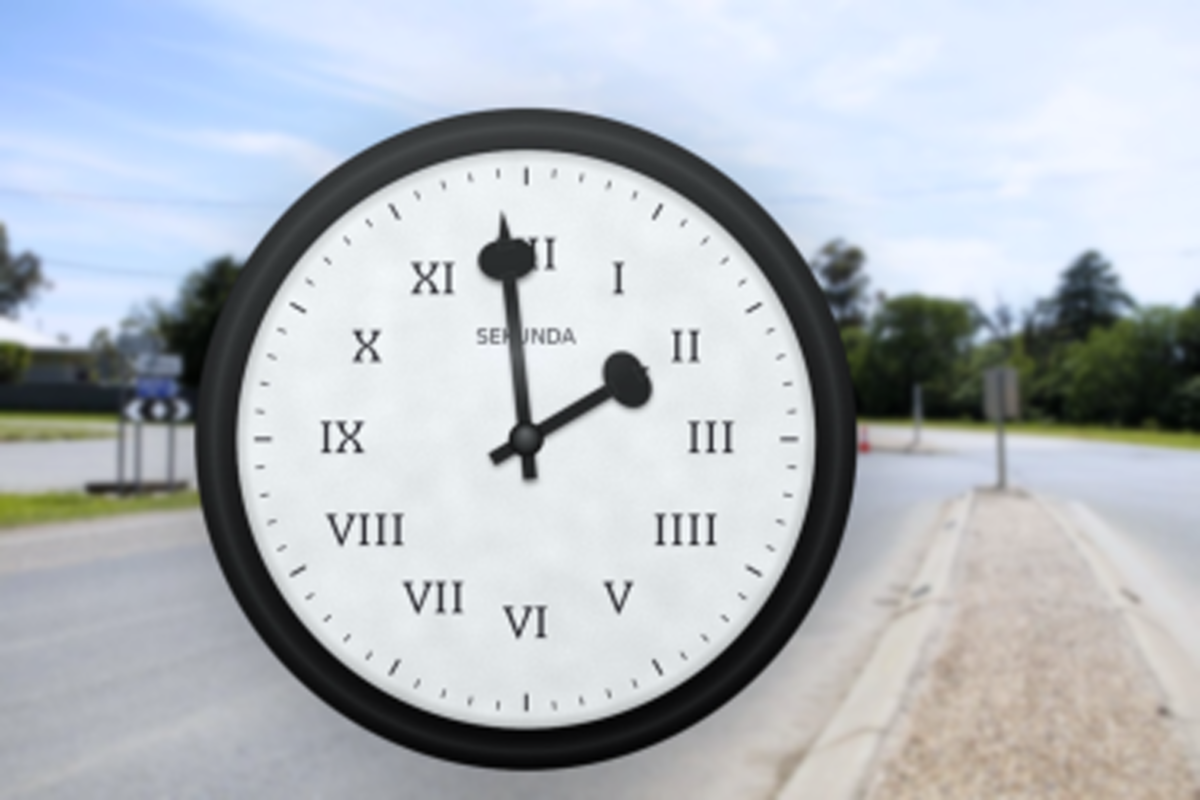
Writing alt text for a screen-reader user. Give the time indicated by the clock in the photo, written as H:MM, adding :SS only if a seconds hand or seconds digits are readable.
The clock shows 1:59
